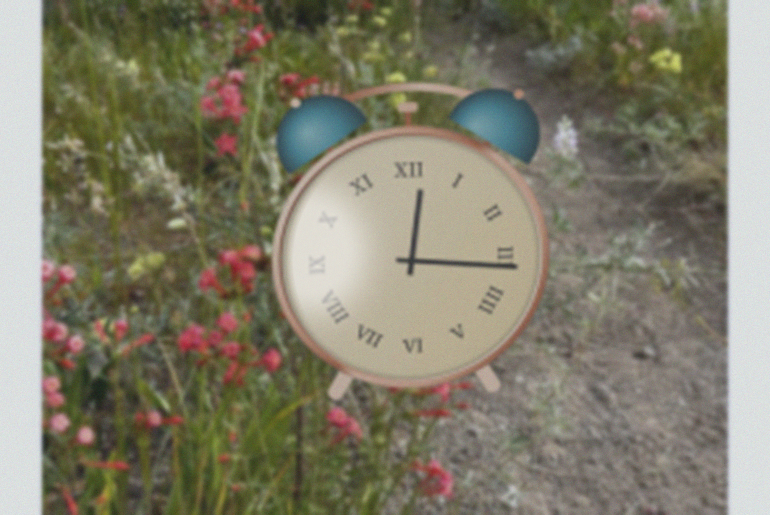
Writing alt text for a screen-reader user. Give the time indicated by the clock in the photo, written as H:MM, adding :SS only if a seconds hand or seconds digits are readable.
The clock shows 12:16
